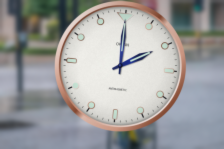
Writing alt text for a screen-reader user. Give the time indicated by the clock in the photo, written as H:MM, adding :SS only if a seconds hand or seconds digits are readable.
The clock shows 2:00
